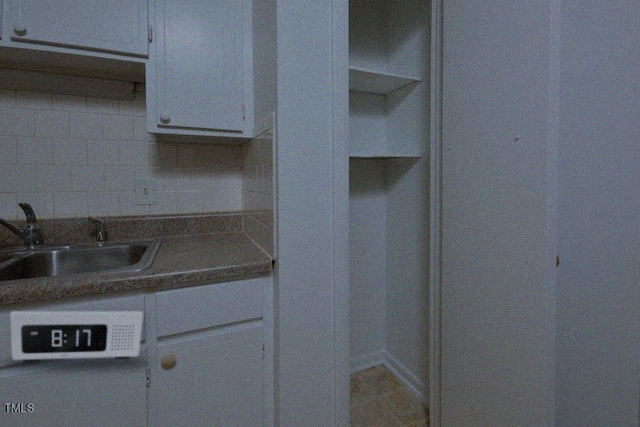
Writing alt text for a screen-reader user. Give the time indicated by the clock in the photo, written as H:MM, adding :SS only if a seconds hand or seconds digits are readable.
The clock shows 8:17
